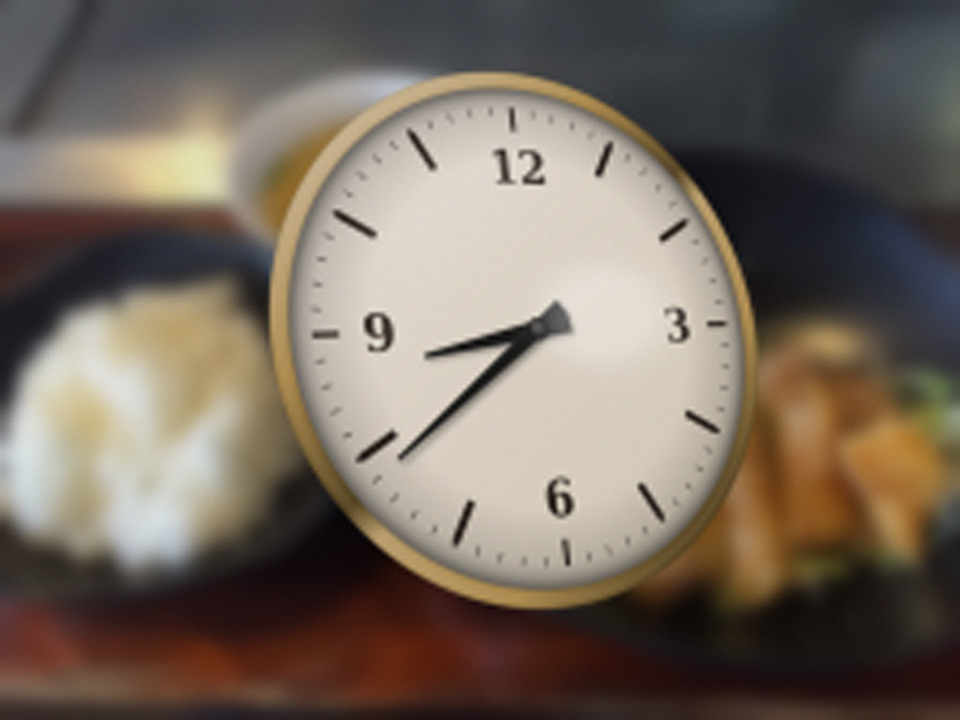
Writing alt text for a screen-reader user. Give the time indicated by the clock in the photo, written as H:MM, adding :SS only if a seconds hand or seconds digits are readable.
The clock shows 8:39
